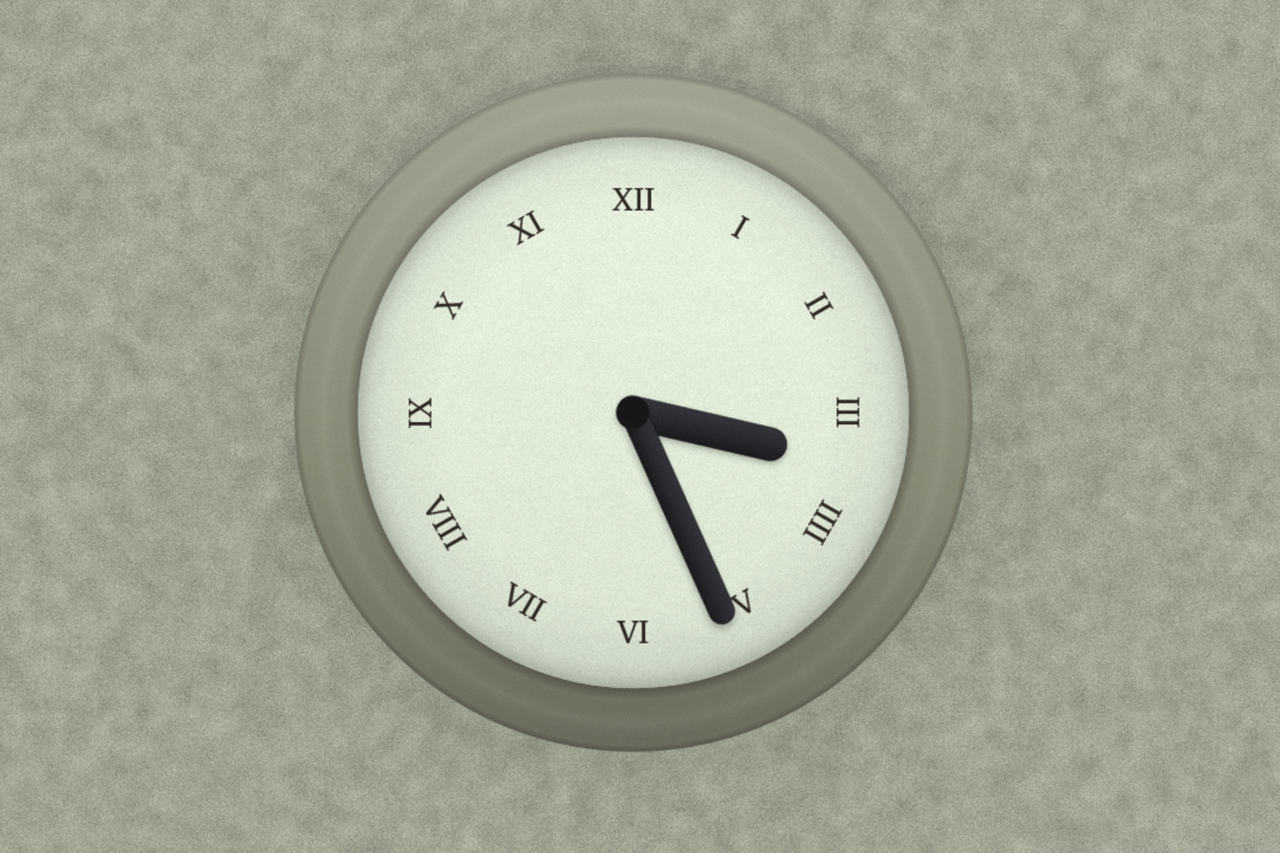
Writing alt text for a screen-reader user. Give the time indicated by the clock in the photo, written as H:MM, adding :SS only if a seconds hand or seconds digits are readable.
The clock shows 3:26
